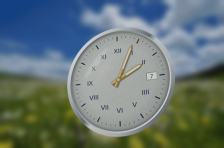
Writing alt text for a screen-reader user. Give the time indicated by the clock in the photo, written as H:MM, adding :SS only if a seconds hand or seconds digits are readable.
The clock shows 2:04
